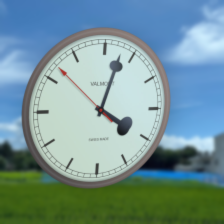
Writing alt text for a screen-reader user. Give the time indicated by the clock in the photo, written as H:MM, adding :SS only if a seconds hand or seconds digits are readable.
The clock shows 4:02:52
